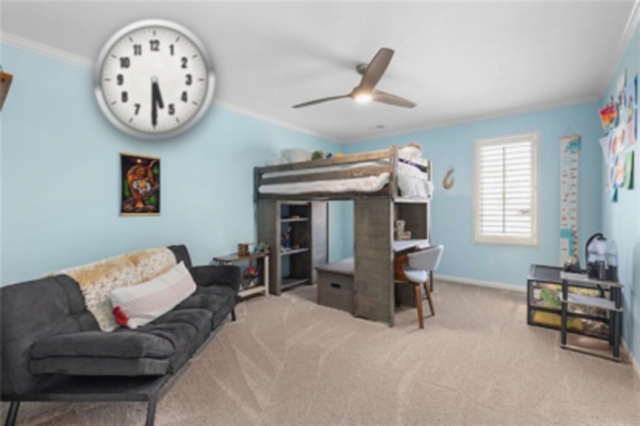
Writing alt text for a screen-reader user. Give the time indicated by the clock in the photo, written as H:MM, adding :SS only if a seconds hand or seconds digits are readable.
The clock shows 5:30
